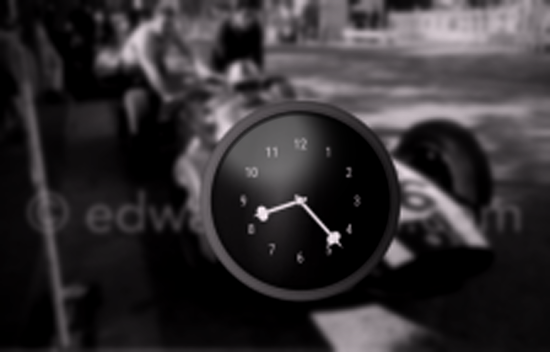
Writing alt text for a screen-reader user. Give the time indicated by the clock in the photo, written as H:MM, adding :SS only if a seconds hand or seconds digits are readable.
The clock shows 8:23
